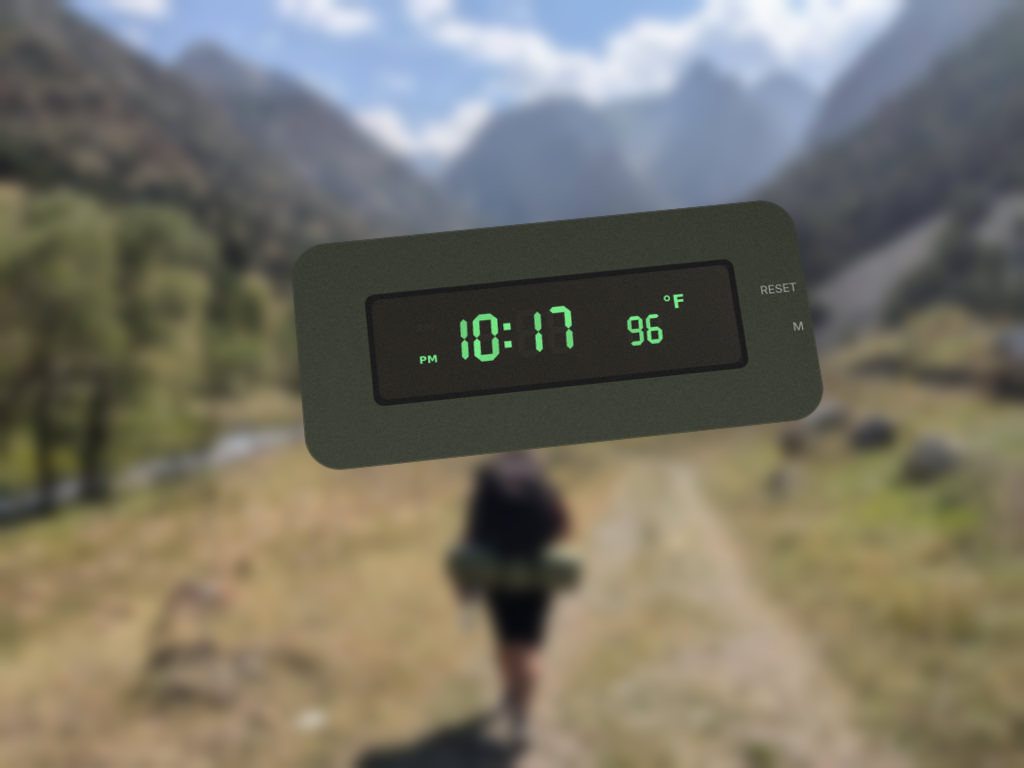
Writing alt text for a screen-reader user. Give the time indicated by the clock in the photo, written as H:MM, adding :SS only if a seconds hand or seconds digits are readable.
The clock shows 10:17
